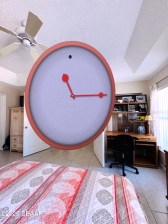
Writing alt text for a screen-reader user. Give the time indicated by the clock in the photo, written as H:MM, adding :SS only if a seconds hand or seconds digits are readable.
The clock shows 11:16
